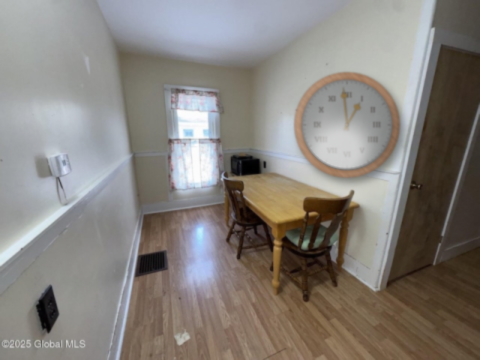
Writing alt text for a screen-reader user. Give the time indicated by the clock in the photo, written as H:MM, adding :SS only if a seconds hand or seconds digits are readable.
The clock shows 12:59
